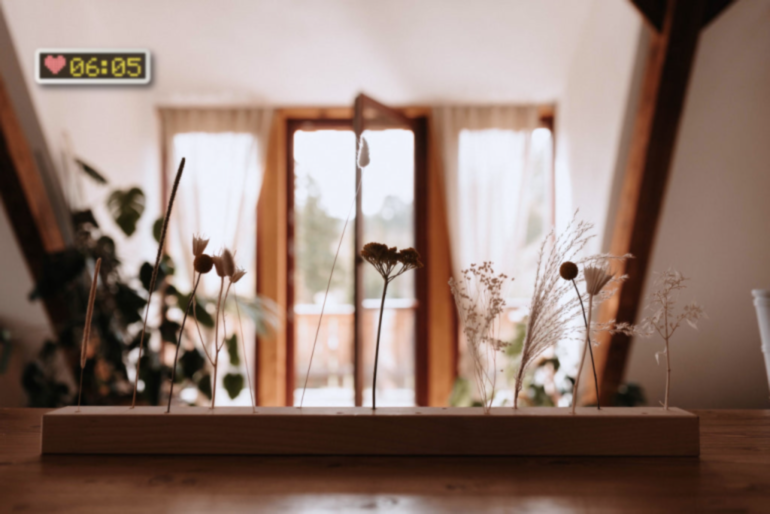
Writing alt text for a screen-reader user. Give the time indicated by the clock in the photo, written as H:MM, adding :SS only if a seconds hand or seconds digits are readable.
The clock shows 6:05
